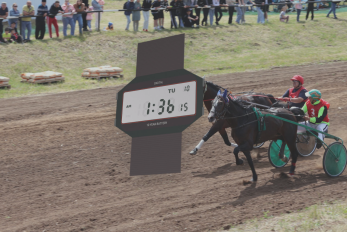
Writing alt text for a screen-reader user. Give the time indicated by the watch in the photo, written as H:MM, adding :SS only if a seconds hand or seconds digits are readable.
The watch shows 1:36:15
